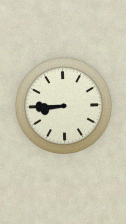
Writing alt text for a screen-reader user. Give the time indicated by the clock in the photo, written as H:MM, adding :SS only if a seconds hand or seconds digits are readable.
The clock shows 8:45
